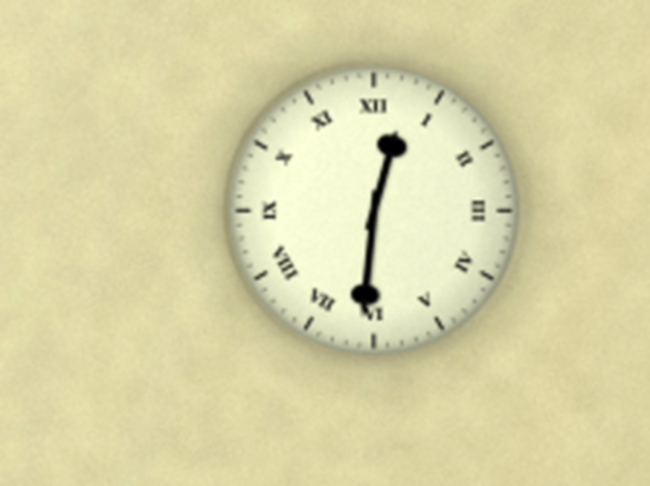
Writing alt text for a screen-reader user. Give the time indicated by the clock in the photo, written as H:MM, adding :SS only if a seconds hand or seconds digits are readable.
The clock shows 12:31
